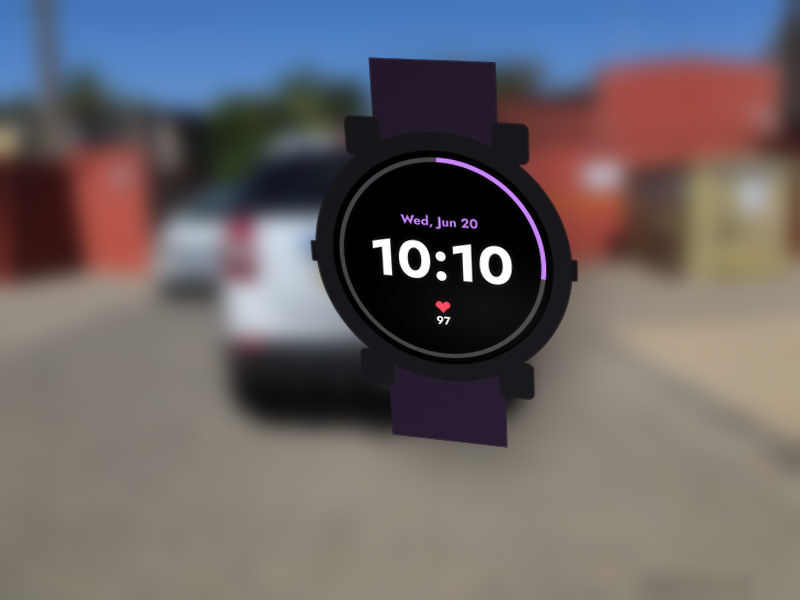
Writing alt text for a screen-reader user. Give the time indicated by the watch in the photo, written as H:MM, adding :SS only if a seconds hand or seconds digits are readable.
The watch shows 10:10
